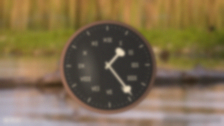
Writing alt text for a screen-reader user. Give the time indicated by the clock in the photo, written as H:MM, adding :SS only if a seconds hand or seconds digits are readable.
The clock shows 1:24
